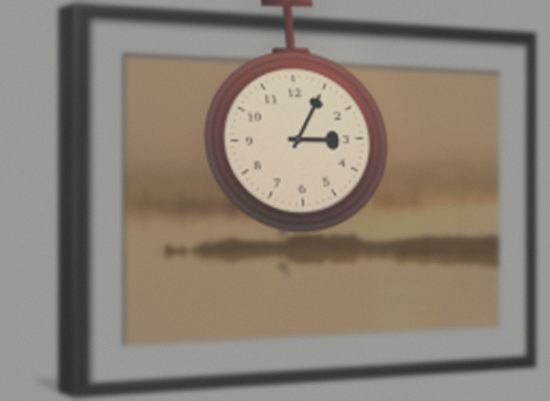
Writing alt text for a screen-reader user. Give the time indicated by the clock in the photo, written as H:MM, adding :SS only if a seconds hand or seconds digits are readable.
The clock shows 3:05
